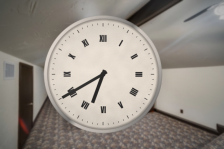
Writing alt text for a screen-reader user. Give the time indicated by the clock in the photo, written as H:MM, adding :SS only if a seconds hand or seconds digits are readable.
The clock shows 6:40
